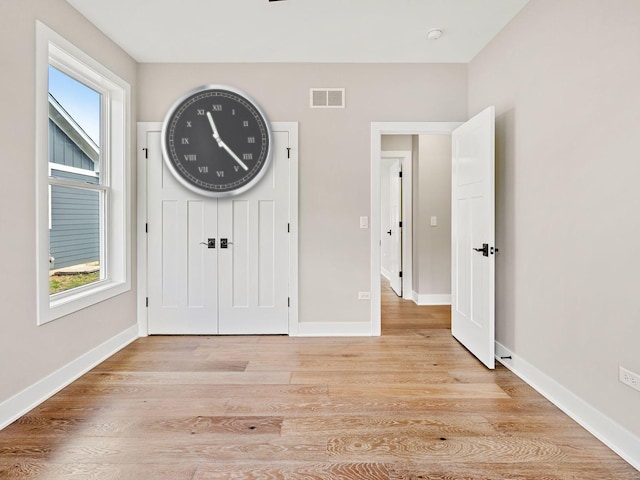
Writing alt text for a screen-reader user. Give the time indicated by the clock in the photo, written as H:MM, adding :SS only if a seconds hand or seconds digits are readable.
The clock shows 11:23
